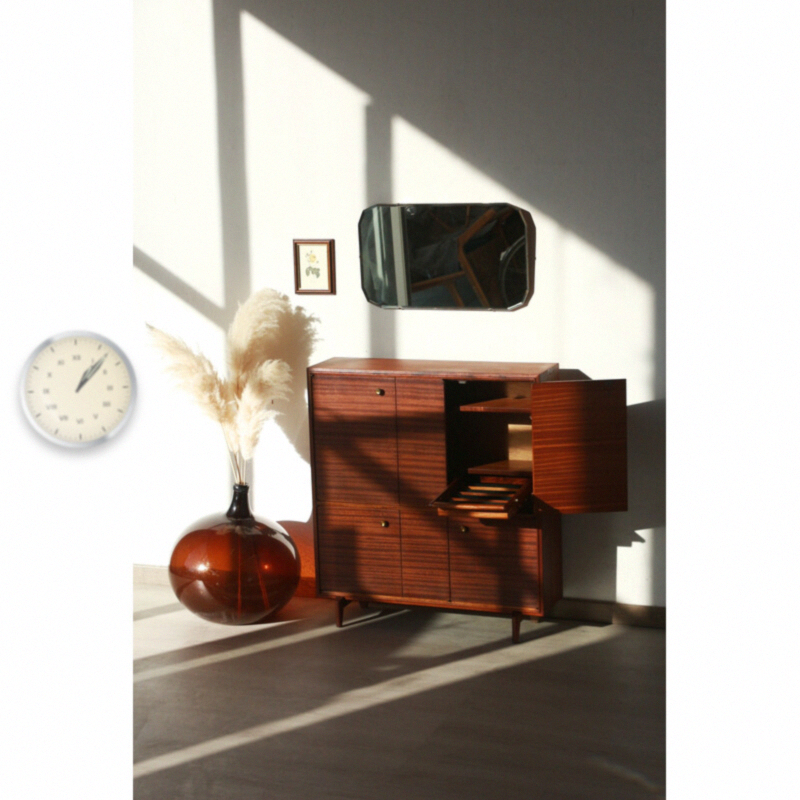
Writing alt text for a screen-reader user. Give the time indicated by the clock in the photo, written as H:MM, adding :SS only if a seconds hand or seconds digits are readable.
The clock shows 1:07
